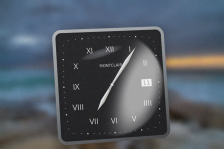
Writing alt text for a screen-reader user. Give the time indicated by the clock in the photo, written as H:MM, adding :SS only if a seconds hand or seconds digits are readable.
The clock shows 7:06
